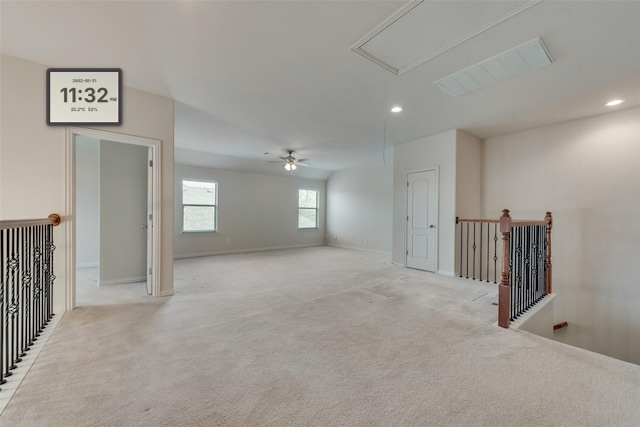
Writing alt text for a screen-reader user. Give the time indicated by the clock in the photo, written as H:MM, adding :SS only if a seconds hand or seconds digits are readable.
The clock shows 11:32
